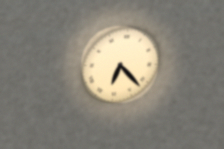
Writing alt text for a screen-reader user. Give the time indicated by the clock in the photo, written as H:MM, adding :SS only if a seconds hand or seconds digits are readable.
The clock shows 6:22
